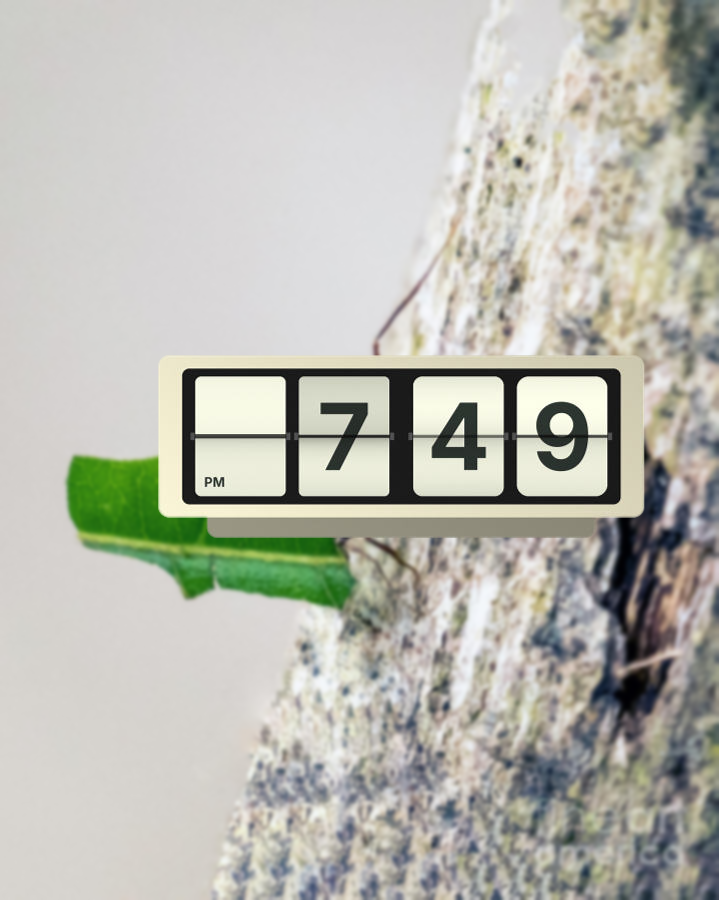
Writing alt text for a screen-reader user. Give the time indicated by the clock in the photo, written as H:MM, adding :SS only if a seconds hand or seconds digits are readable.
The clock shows 7:49
